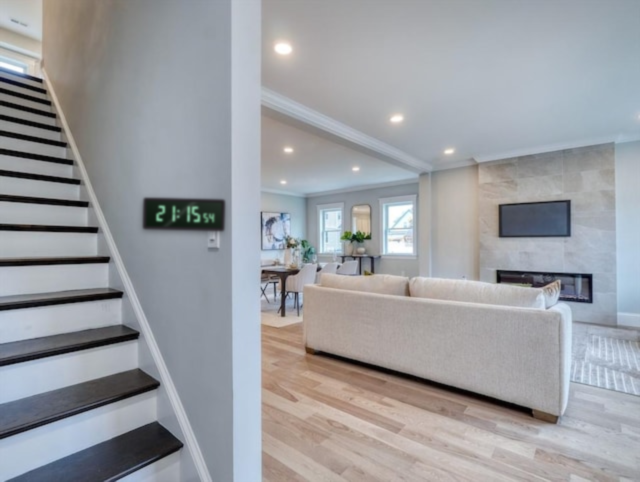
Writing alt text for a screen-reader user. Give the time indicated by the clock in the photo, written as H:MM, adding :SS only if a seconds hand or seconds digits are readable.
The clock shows 21:15
